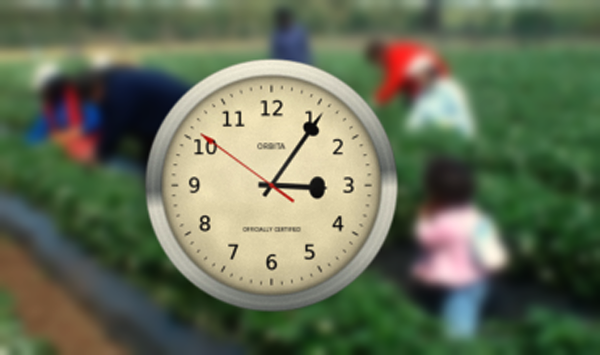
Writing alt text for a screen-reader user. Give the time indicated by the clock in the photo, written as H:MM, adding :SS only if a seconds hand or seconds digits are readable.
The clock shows 3:05:51
